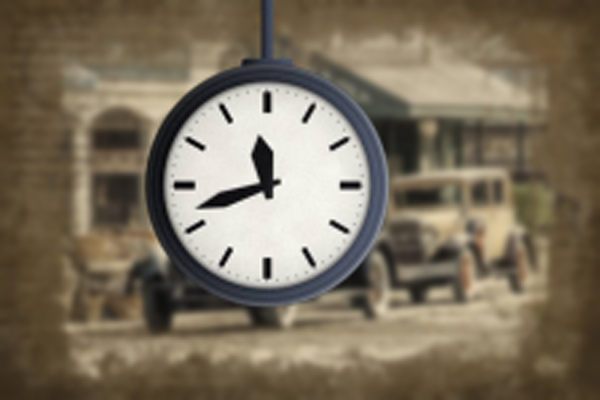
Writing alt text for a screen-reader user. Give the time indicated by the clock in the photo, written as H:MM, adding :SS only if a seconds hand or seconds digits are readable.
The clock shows 11:42
